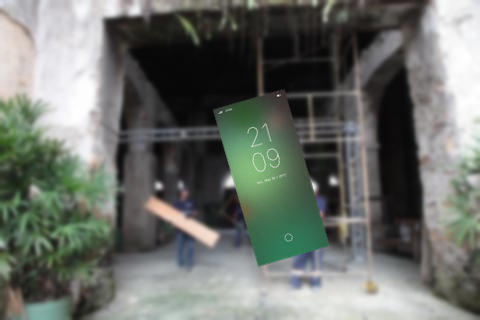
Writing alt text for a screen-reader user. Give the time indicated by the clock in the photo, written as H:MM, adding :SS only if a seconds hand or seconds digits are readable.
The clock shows 21:09
